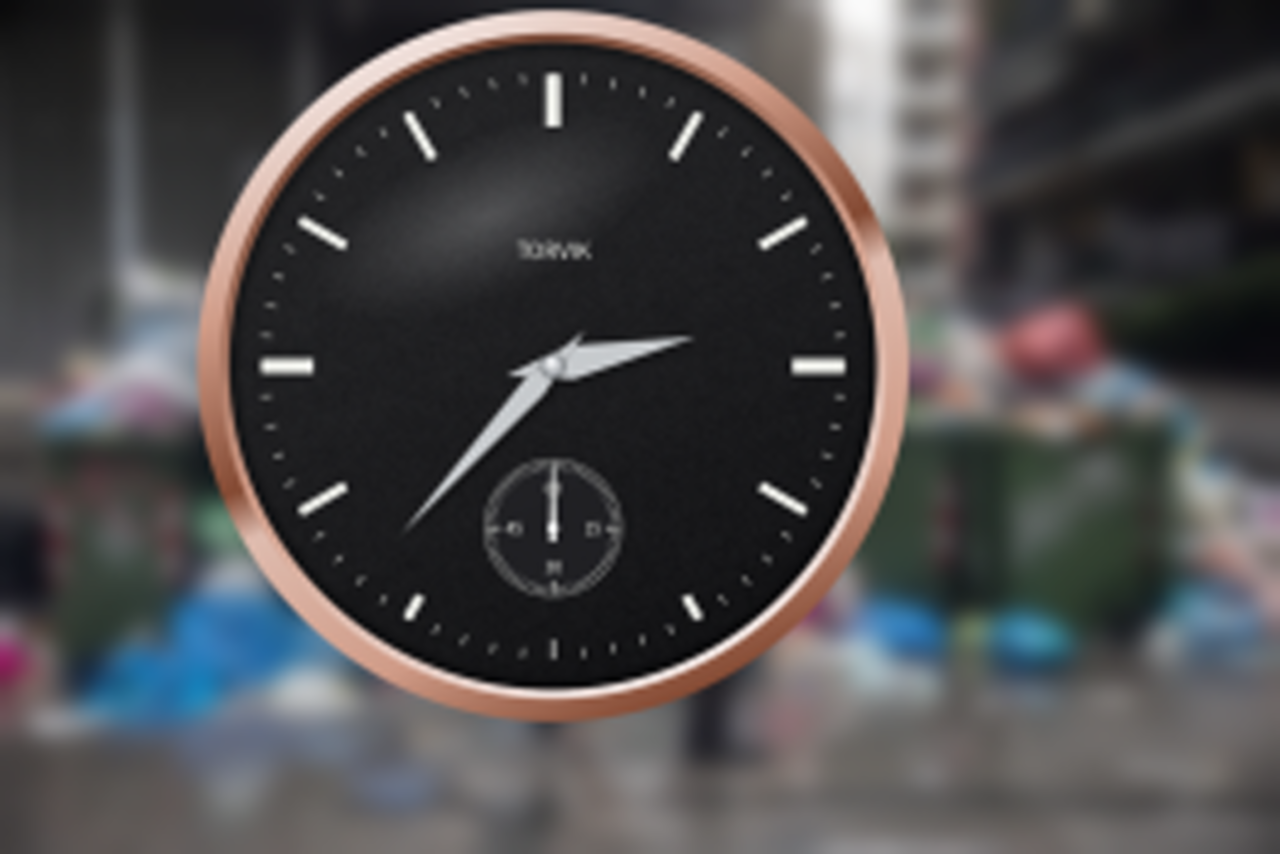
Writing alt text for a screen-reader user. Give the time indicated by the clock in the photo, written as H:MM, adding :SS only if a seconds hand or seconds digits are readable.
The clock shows 2:37
